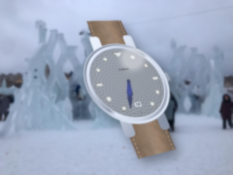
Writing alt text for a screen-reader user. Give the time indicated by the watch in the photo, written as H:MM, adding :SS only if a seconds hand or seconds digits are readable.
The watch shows 6:33
